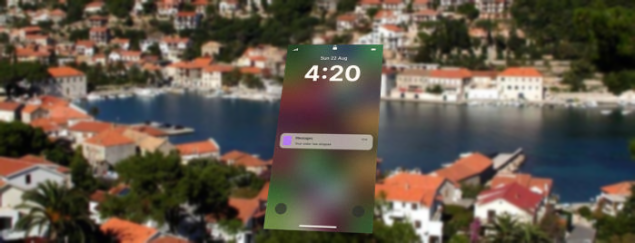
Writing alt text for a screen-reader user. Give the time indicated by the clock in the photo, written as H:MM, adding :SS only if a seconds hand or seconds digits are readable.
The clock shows 4:20
